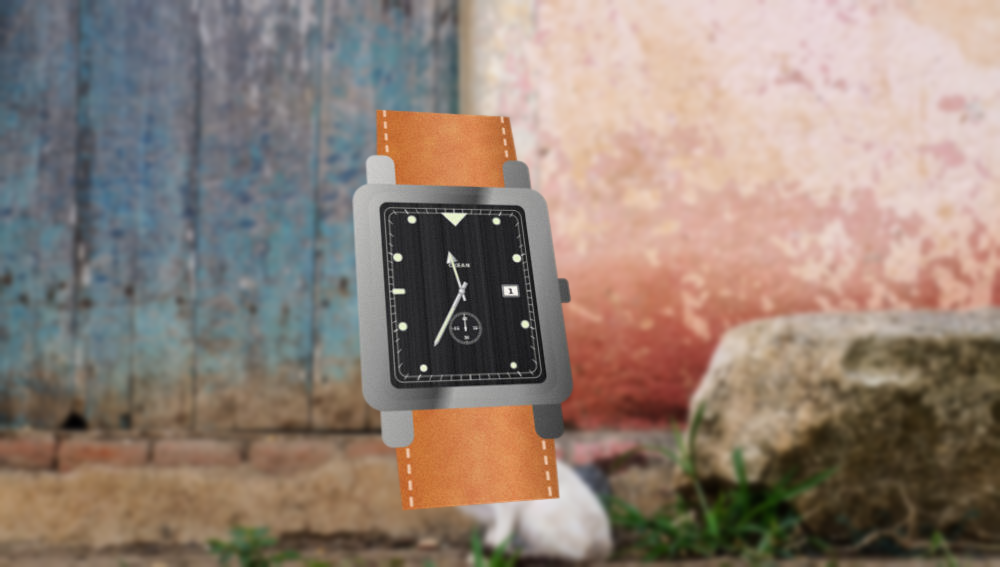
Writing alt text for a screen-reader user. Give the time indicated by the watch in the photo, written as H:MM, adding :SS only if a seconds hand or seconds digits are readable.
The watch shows 11:35
